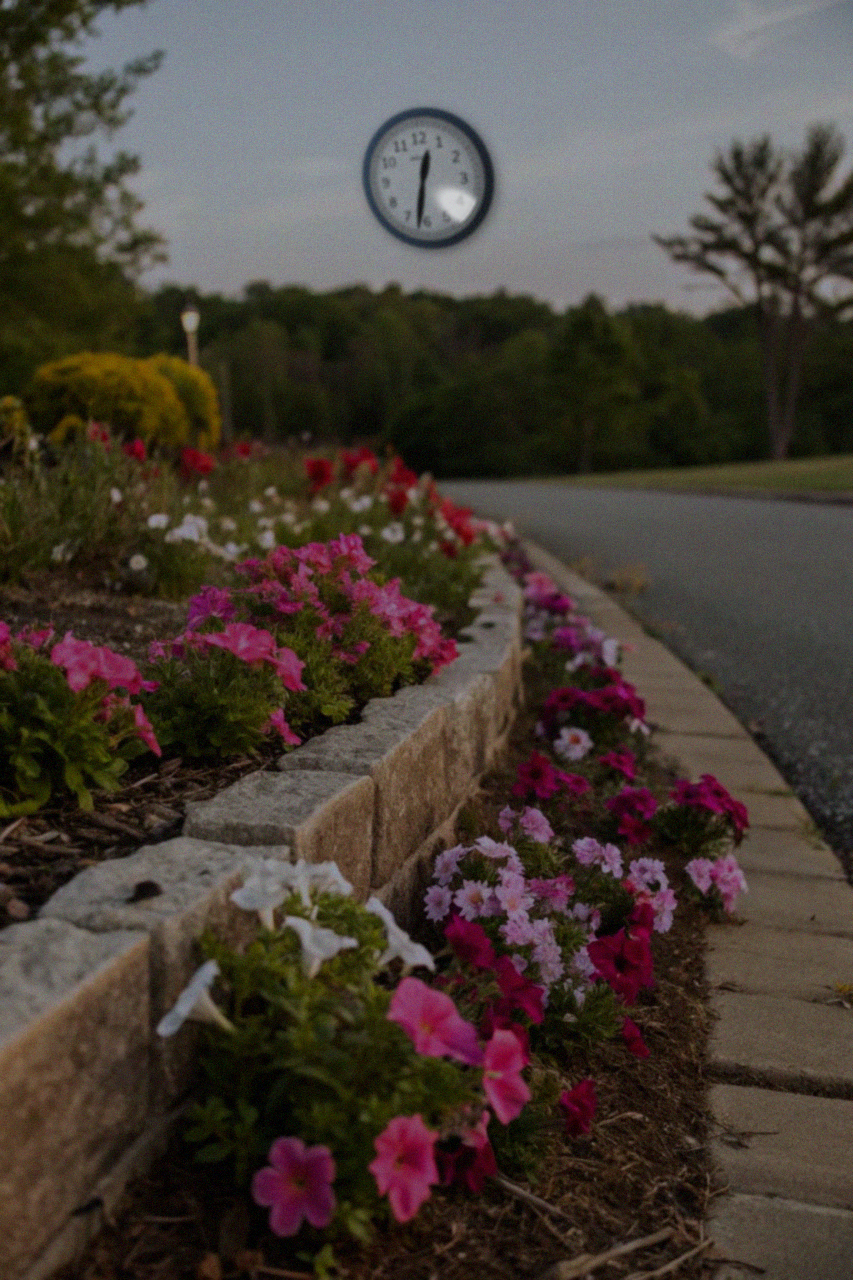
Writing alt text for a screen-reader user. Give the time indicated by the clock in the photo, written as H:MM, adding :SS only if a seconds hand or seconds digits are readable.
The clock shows 12:32
